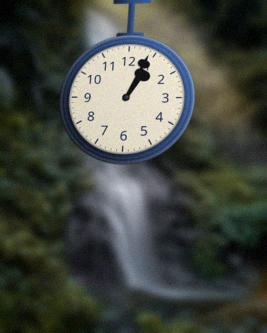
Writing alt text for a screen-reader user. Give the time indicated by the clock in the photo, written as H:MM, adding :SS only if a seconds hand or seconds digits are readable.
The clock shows 1:04
